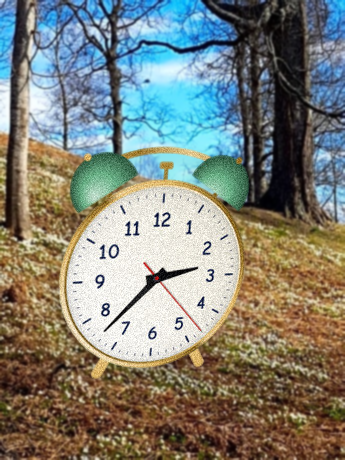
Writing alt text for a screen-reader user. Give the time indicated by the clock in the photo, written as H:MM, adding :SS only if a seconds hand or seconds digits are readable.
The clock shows 2:37:23
